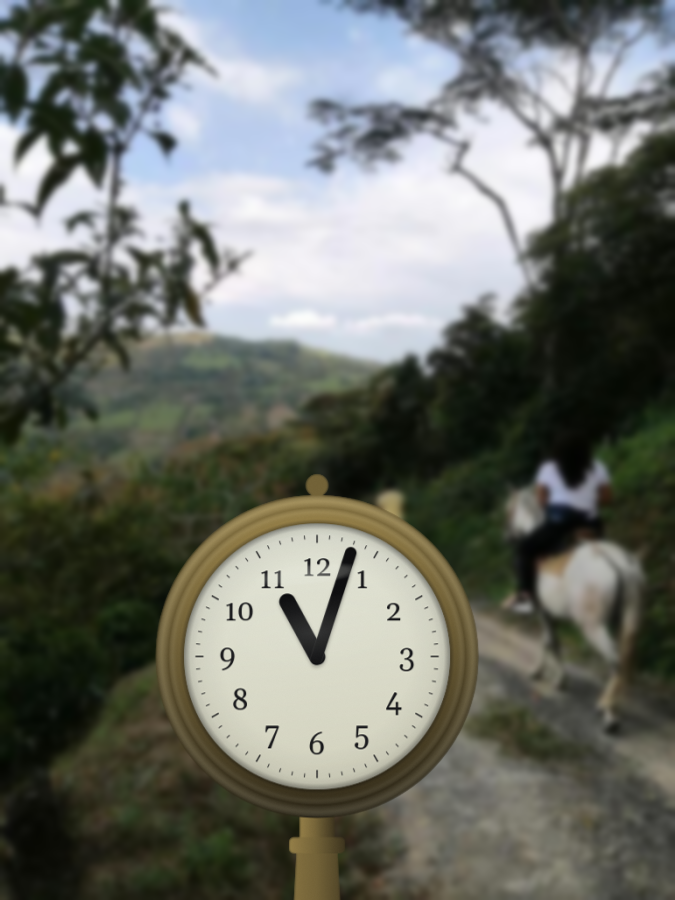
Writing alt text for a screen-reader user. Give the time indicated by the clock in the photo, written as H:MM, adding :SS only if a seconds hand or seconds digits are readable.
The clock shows 11:03
